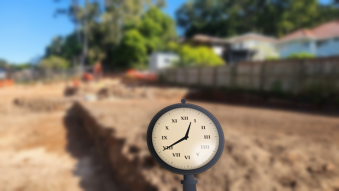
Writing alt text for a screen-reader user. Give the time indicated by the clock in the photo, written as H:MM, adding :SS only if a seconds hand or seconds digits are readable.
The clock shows 12:40
